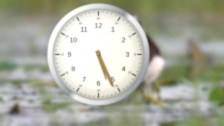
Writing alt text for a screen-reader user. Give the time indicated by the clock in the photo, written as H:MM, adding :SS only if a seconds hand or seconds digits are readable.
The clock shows 5:26
